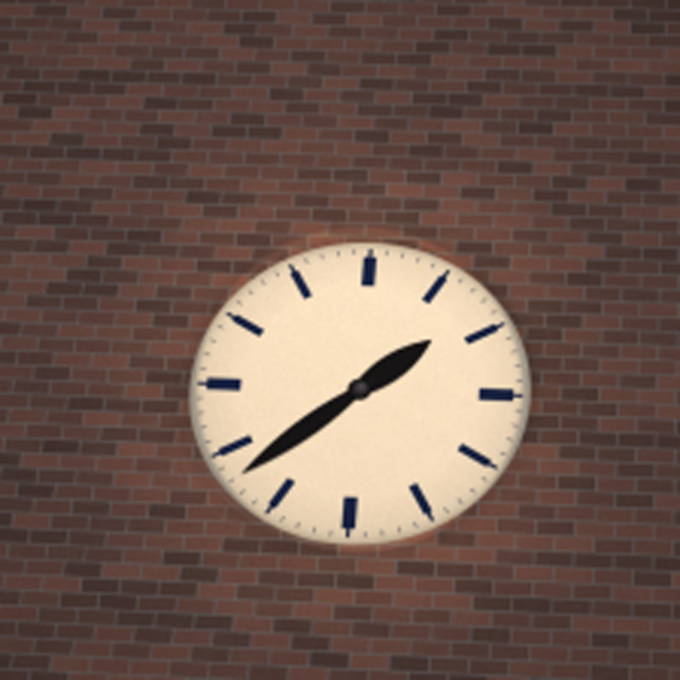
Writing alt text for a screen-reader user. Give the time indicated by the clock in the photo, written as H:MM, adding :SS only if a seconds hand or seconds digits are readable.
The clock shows 1:38
